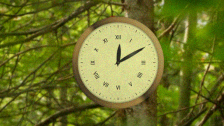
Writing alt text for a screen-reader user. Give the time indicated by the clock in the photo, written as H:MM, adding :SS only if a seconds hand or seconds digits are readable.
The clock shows 12:10
